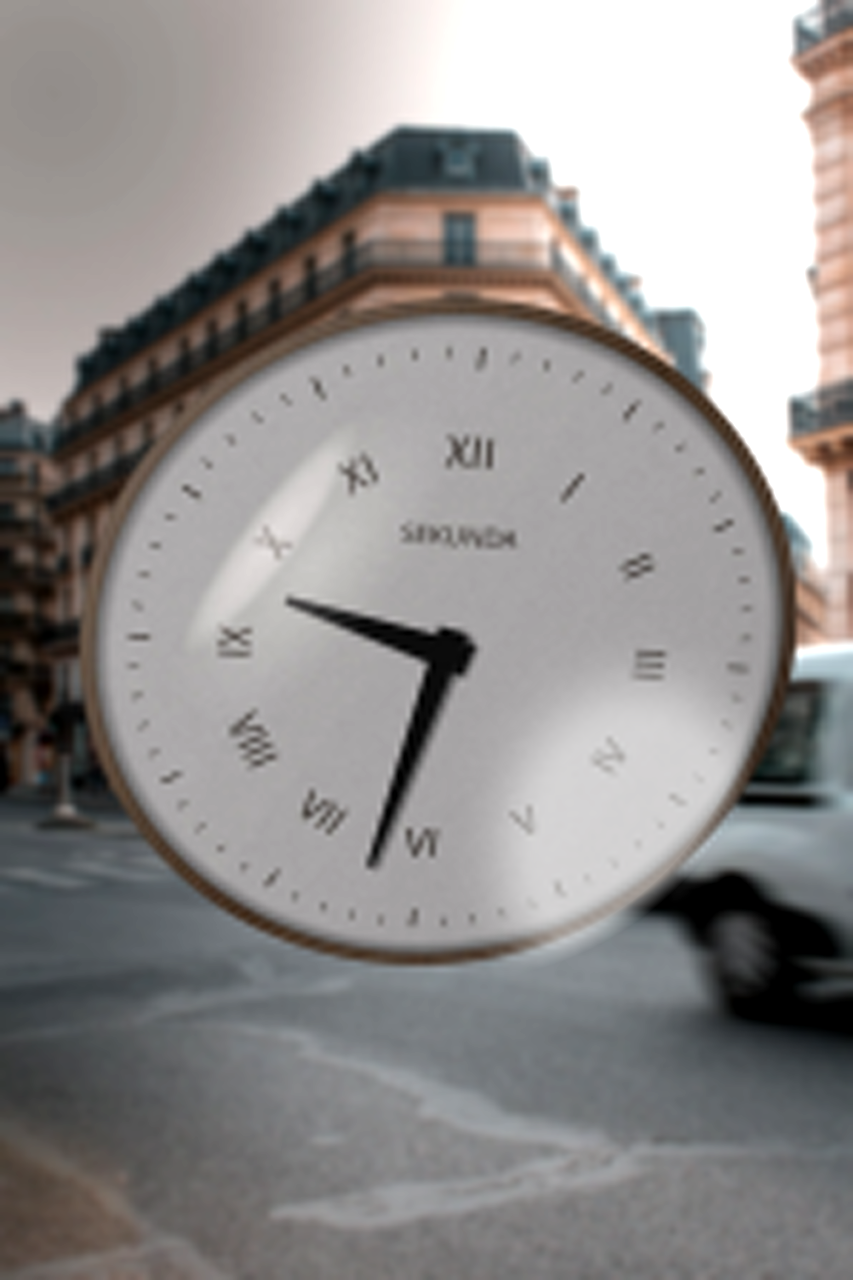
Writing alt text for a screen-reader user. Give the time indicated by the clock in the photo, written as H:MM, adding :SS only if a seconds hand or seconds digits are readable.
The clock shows 9:32
